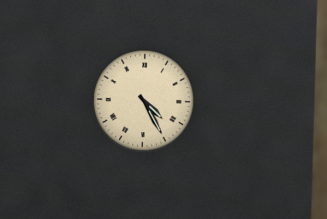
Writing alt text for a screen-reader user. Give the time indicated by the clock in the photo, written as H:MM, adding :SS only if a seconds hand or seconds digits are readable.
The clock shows 4:25
